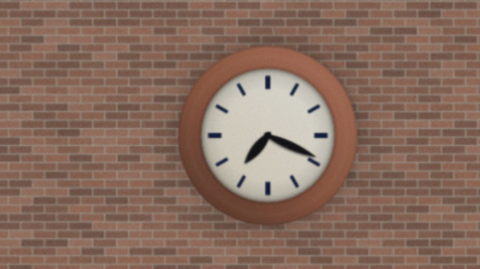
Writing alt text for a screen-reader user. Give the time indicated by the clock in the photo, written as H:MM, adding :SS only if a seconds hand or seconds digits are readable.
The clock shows 7:19
